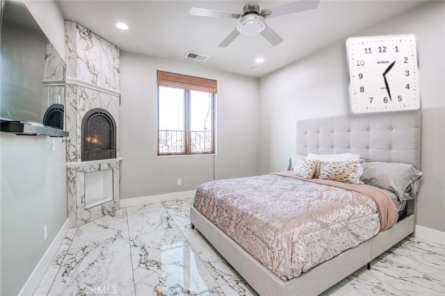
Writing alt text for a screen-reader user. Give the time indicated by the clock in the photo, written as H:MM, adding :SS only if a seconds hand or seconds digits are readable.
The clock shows 1:28
